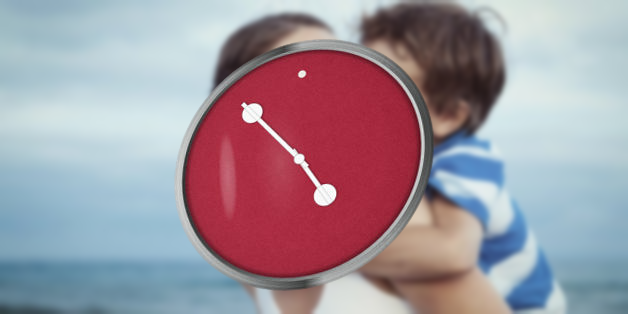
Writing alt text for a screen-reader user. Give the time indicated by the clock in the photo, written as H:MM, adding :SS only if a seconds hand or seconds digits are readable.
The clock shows 4:53
